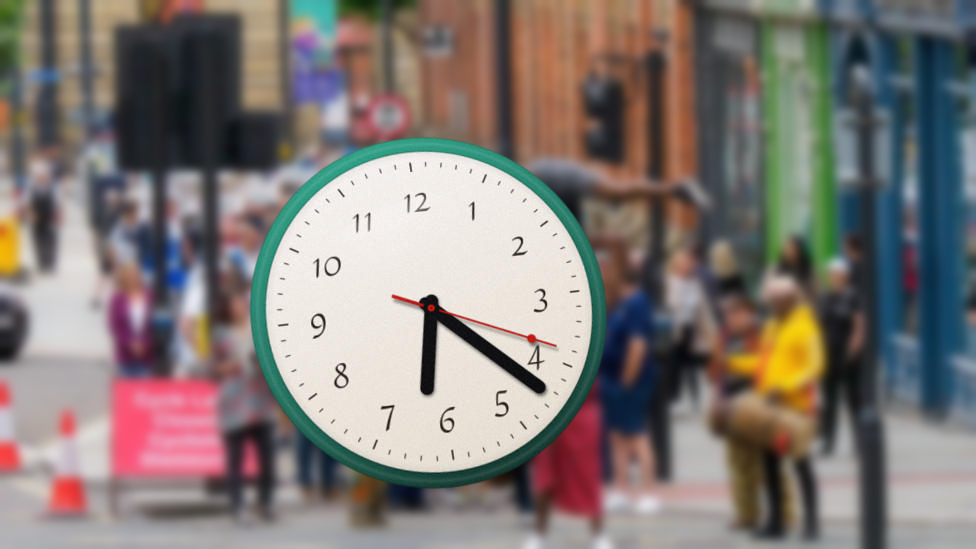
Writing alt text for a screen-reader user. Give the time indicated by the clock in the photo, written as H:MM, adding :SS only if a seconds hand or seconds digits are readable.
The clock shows 6:22:19
